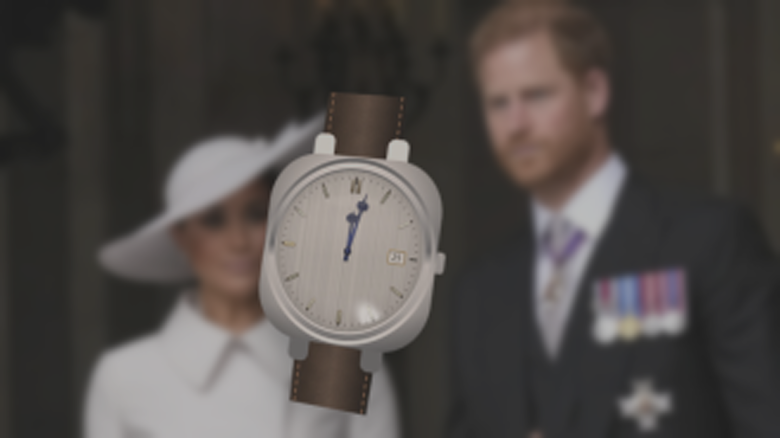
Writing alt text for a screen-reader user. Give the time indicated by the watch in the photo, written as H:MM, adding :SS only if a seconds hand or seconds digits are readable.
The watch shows 12:02
